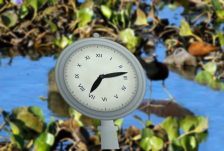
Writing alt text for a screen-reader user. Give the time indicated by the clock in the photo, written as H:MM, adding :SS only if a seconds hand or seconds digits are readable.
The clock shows 7:13
